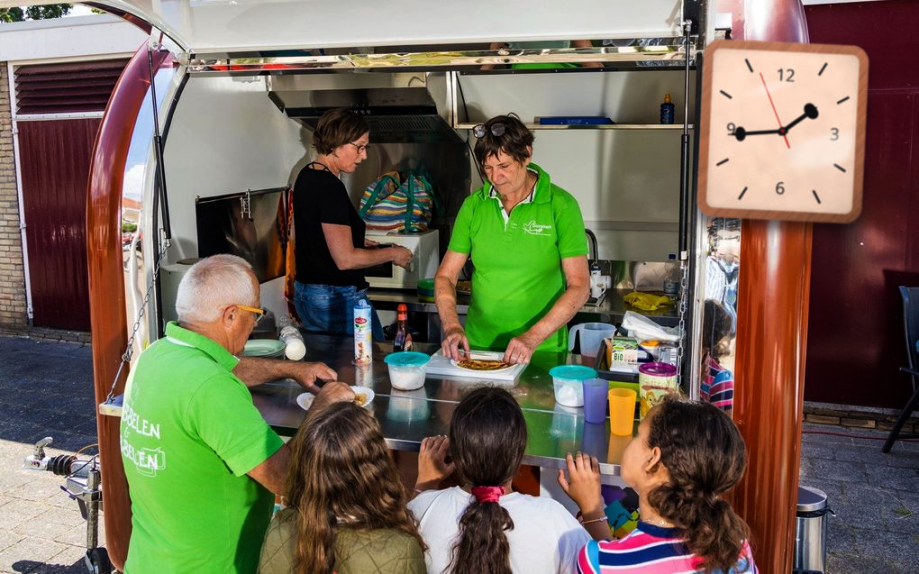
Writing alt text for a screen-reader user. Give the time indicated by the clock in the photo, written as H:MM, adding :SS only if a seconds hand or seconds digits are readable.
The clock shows 1:43:56
